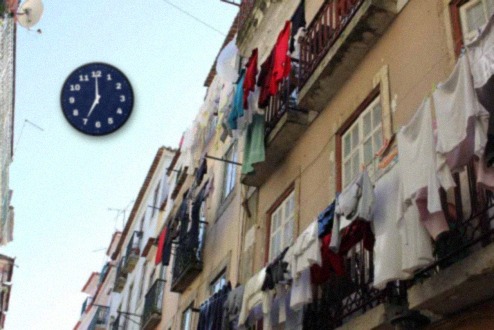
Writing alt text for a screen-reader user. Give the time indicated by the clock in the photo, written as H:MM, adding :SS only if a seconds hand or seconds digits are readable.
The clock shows 7:00
